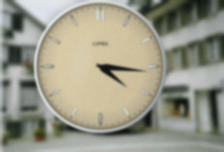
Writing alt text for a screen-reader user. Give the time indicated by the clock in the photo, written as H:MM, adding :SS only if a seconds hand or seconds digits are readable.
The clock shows 4:16
